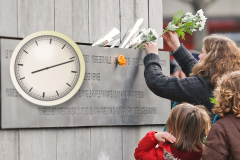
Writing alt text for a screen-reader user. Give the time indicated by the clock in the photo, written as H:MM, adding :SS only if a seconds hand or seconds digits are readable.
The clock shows 8:11
